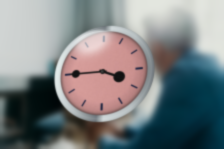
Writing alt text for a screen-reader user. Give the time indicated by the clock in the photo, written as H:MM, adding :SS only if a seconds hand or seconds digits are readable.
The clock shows 3:45
